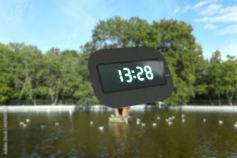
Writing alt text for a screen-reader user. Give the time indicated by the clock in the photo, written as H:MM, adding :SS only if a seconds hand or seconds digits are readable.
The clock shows 13:28
